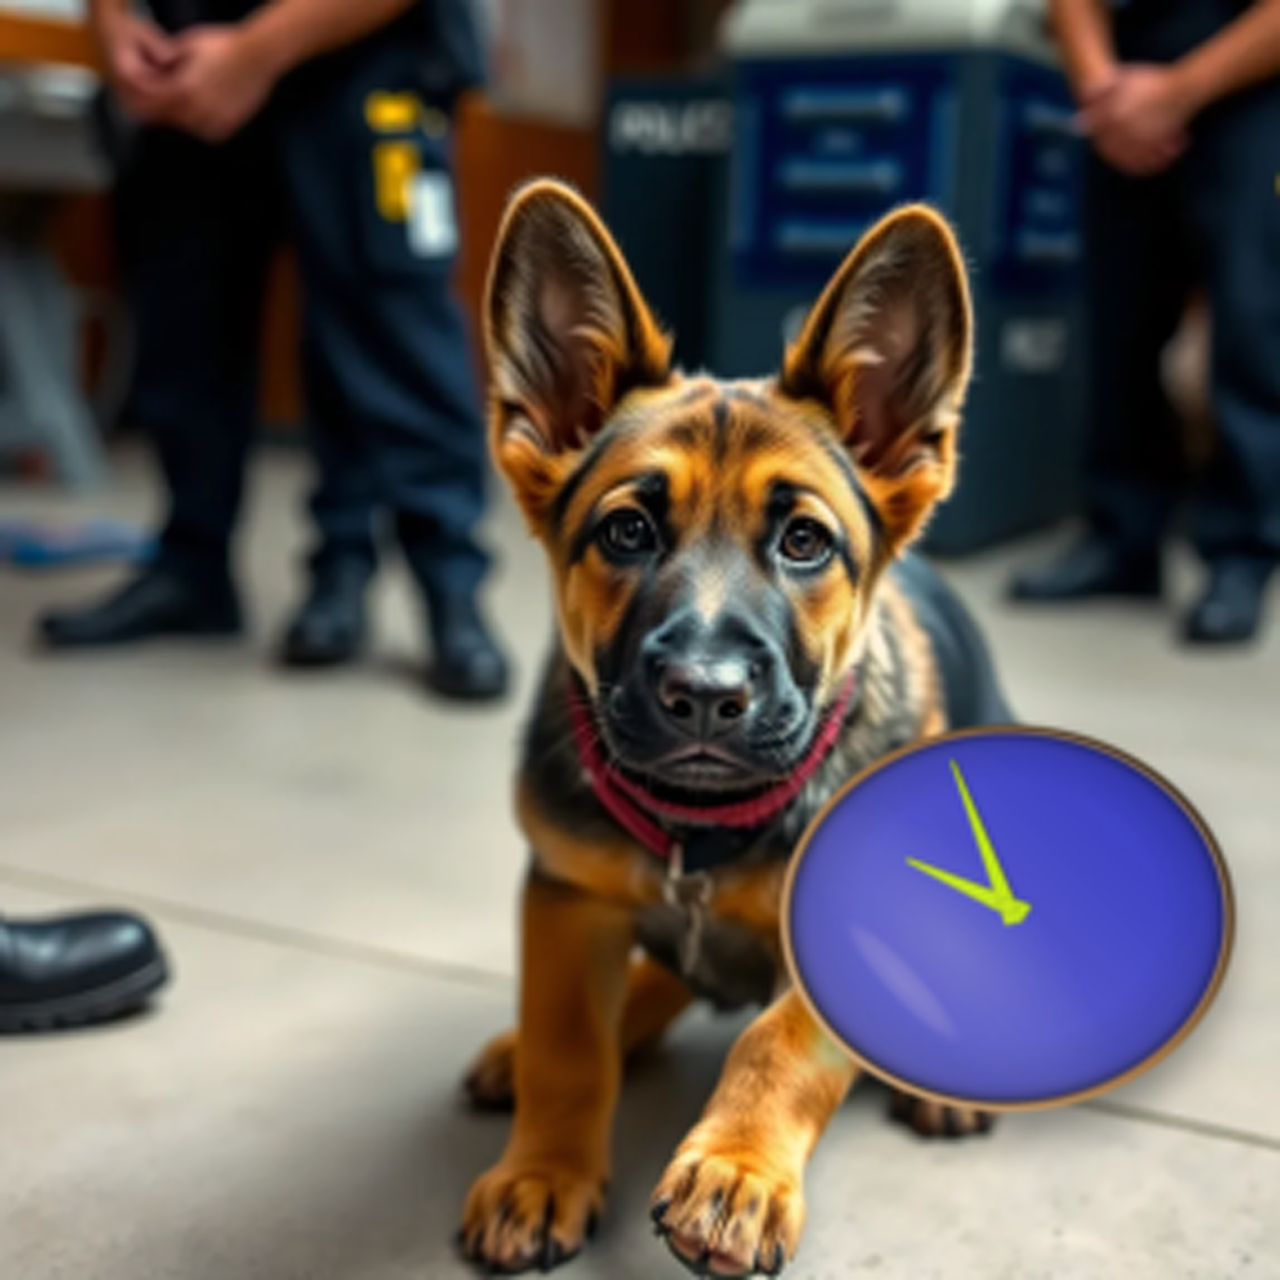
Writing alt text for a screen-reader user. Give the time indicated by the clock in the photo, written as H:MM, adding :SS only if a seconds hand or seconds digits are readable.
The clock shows 9:57
